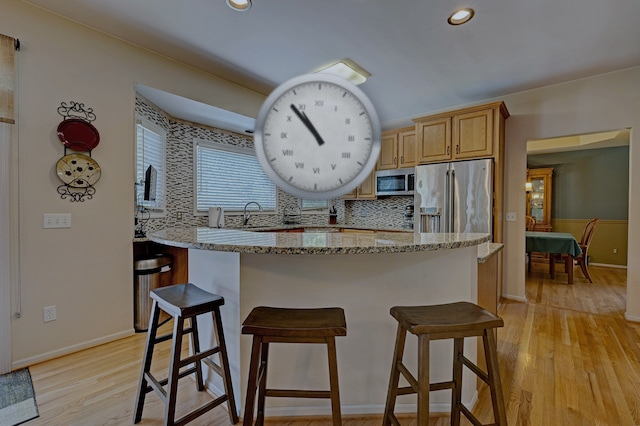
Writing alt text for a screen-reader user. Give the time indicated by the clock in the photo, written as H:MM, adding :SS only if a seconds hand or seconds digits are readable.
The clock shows 10:53
